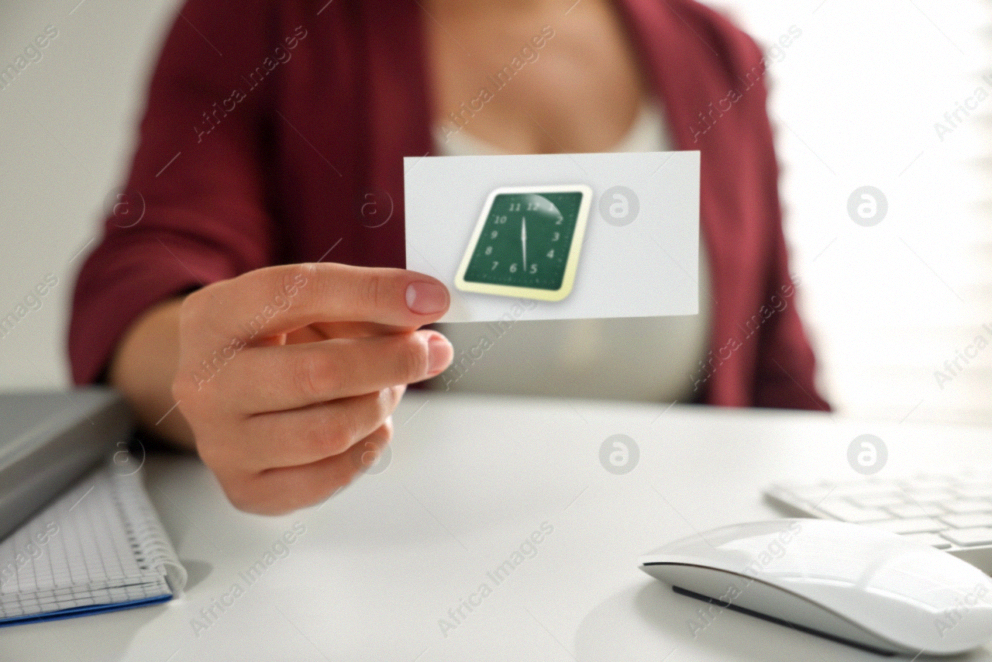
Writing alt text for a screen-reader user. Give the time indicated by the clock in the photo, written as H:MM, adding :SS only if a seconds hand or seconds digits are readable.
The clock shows 11:27
